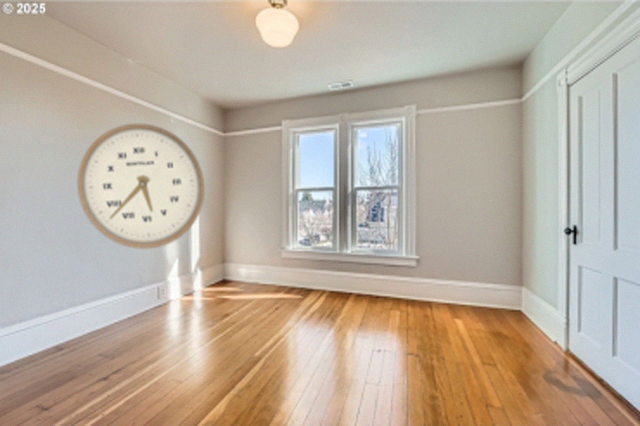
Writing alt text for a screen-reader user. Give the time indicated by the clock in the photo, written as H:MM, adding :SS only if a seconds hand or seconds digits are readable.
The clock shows 5:38
